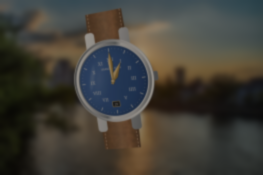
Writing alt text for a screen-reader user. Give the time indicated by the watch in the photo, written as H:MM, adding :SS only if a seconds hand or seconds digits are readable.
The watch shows 1:00
